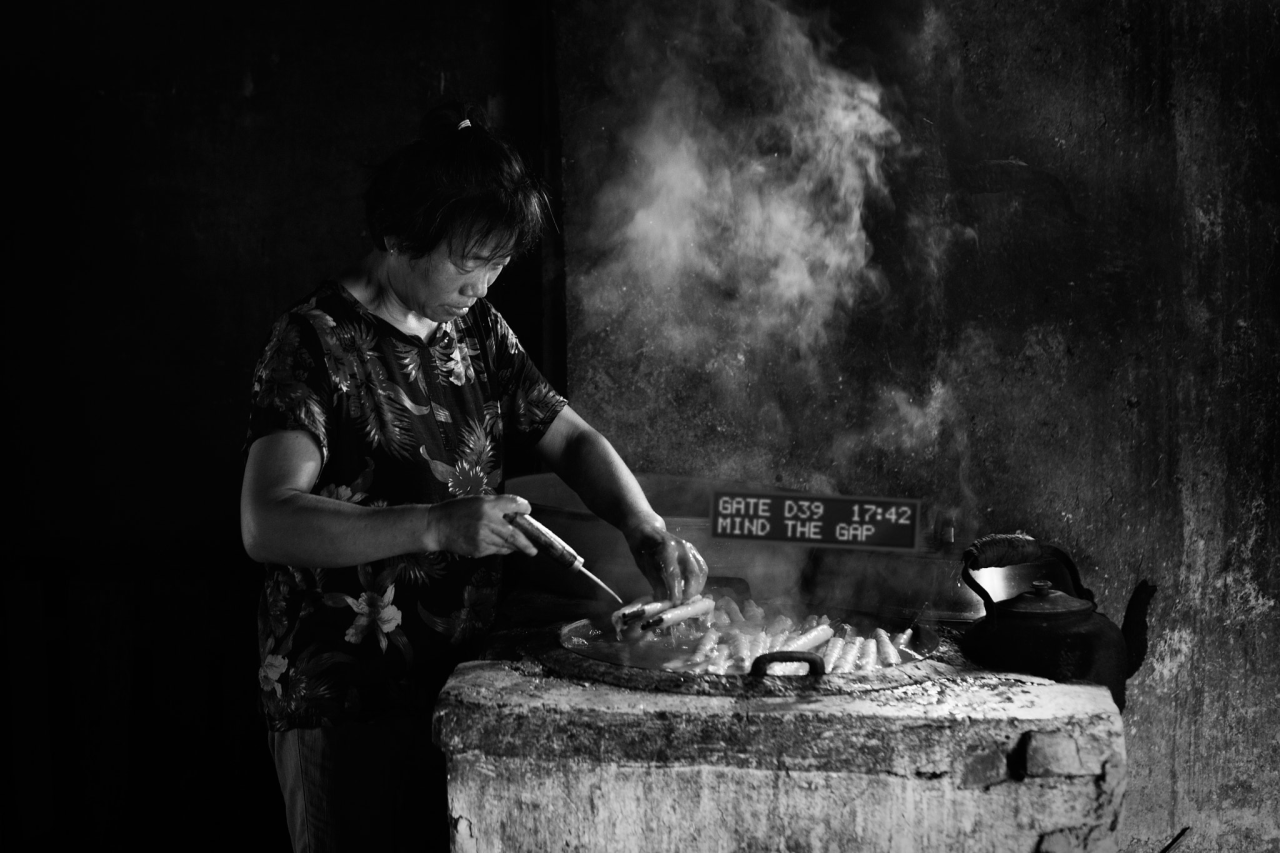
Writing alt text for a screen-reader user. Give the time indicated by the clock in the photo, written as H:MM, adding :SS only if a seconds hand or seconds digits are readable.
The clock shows 17:42
